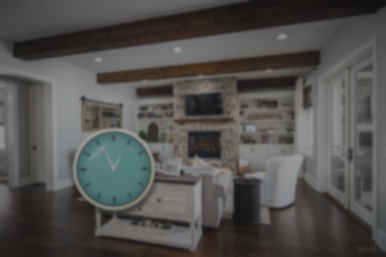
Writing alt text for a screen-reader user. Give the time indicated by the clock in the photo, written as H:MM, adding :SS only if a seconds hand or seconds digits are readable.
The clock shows 12:56
